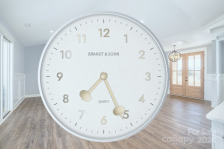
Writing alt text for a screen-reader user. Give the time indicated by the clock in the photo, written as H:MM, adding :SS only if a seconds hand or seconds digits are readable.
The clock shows 7:26
